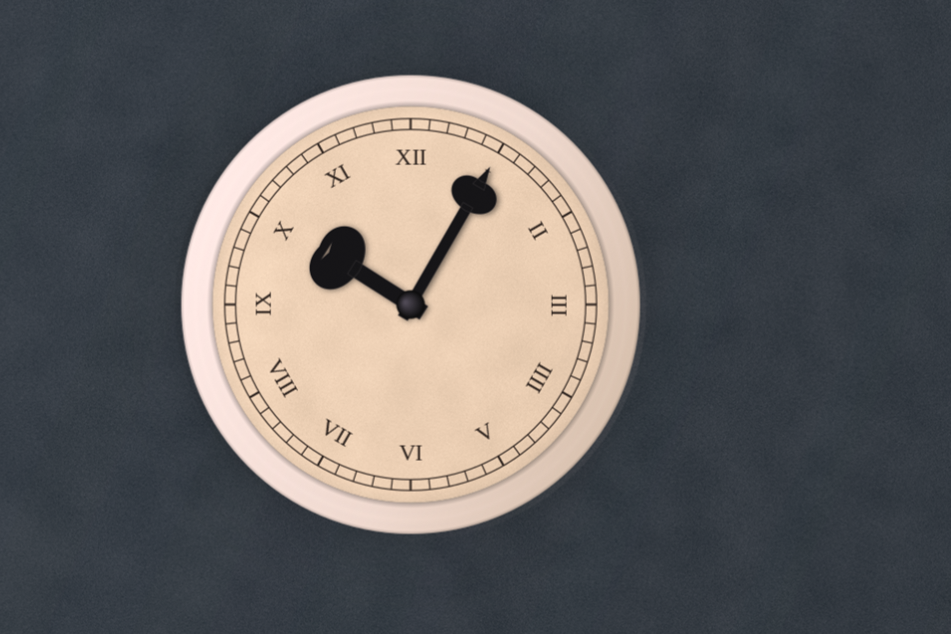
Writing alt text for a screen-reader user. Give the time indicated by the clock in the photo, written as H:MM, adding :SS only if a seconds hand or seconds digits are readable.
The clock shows 10:05
